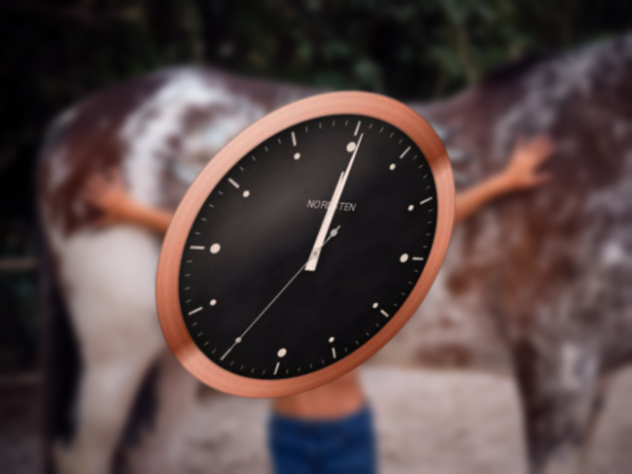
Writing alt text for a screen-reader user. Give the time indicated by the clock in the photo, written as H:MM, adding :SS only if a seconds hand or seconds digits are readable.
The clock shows 12:00:35
